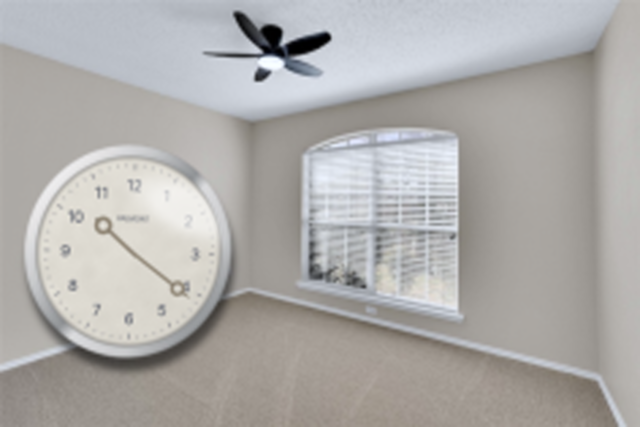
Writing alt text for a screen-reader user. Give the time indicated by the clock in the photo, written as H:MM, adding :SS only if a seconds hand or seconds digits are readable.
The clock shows 10:21
